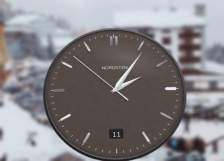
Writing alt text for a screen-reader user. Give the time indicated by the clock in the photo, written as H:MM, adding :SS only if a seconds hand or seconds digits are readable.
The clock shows 2:05:52
